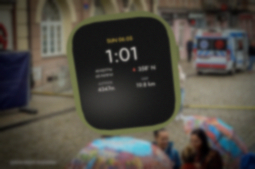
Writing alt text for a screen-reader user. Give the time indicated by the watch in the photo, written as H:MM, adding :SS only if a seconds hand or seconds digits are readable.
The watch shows 1:01
